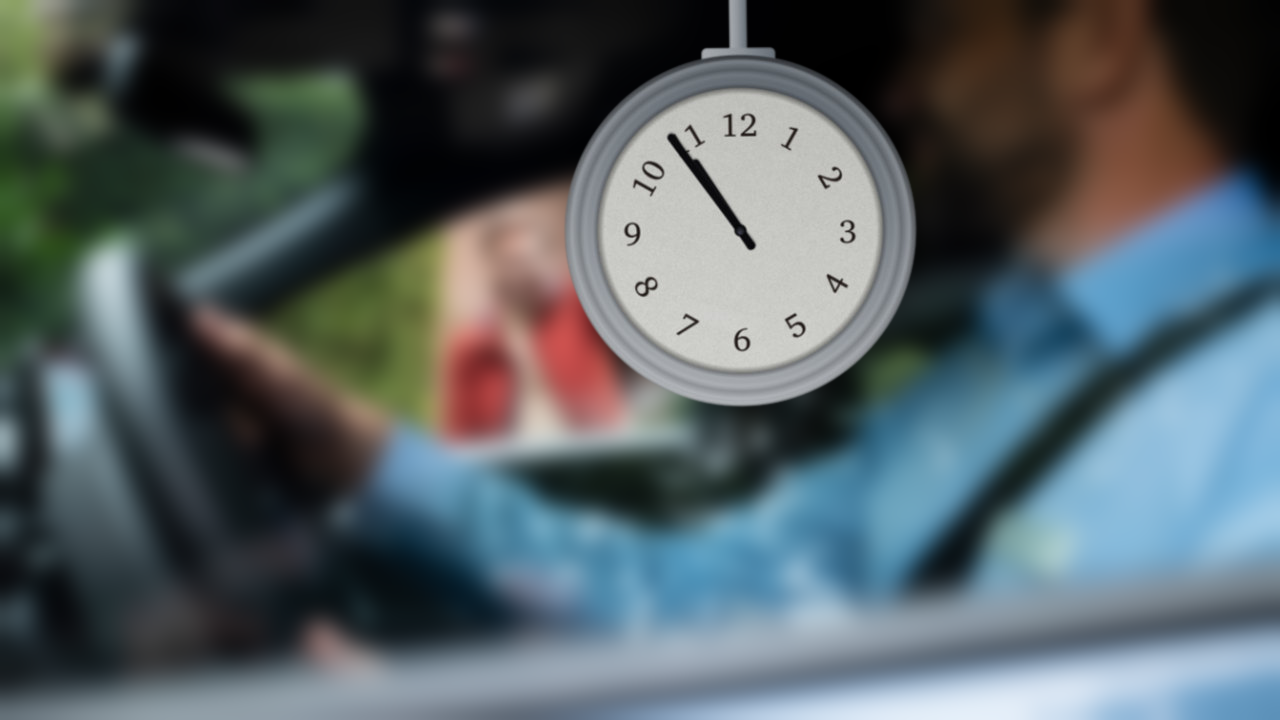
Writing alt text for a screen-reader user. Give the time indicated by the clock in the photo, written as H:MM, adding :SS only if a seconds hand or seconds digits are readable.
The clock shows 10:54
